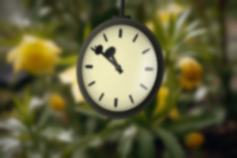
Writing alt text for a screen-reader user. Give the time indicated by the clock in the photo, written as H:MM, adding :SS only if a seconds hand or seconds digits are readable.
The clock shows 10:51
